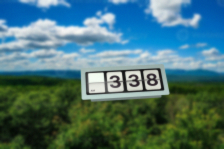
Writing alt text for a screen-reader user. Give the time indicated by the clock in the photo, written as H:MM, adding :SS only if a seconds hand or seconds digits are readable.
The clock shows 3:38
